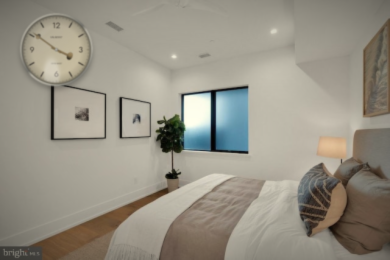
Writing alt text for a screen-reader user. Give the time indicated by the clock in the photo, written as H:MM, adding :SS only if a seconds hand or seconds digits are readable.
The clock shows 3:51
